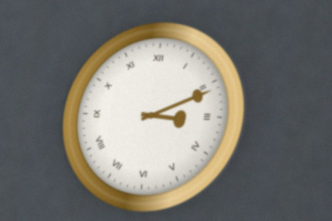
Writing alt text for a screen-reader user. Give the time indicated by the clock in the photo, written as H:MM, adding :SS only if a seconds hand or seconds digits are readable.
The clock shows 3:11
